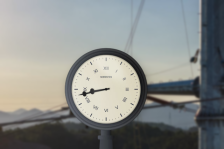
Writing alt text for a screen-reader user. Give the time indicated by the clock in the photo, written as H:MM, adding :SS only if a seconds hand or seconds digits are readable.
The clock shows 8:43
